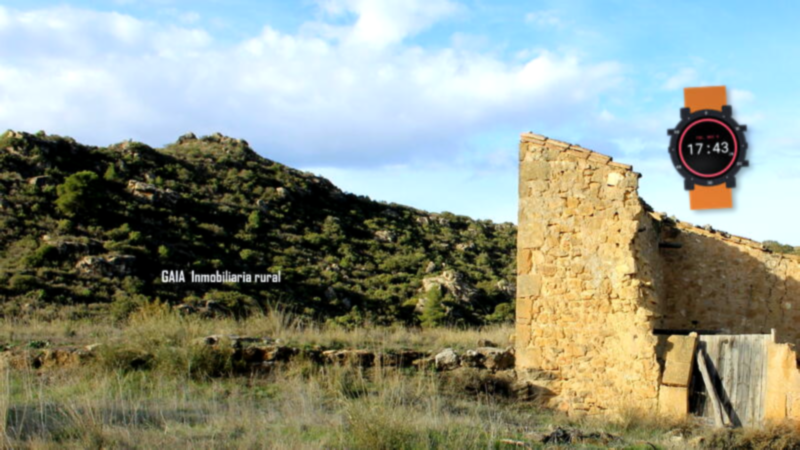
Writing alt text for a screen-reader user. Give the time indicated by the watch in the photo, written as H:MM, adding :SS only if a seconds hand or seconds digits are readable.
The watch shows 17:43
